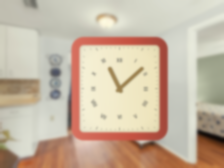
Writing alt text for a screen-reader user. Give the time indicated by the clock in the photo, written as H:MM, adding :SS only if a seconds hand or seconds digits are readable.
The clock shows 11:08
